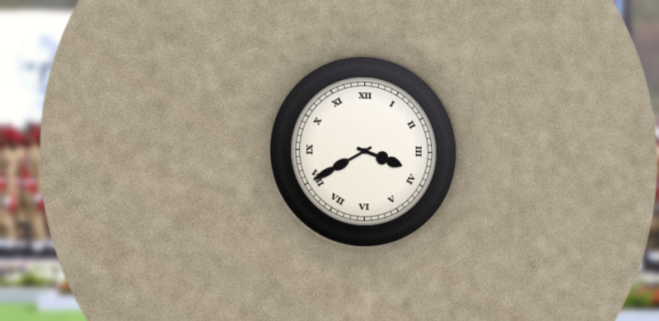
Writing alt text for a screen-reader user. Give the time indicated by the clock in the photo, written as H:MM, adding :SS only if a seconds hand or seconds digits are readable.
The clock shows 3:40
